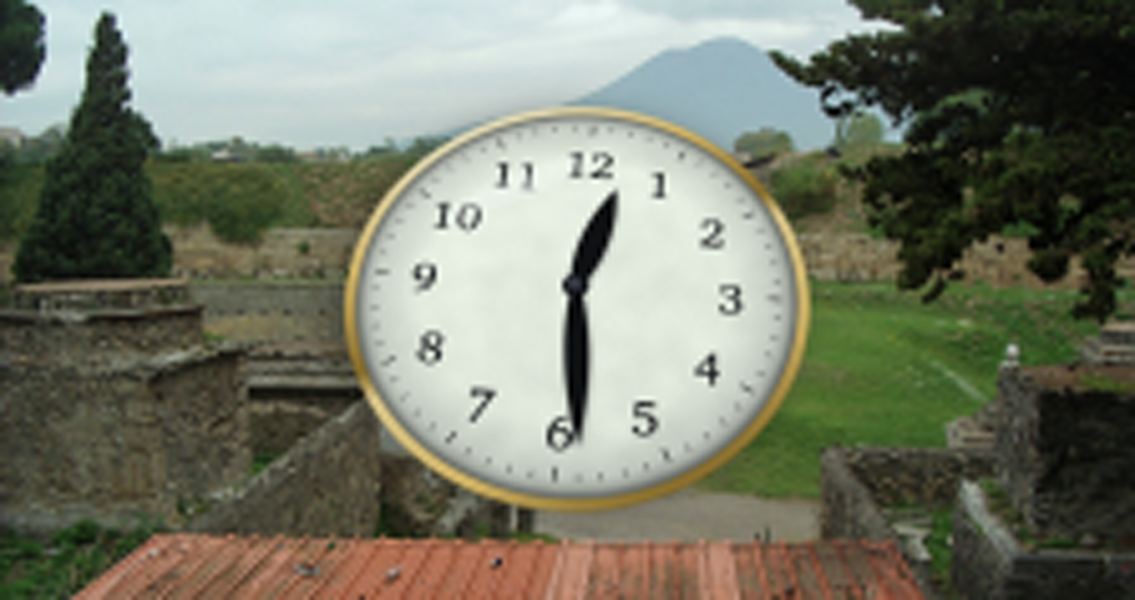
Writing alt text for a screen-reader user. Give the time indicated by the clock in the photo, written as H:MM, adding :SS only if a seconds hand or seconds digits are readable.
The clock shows 12:29
